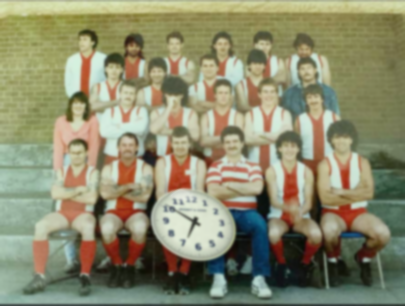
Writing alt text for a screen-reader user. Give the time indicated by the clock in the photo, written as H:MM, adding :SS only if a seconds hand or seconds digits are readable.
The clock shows 6:51
